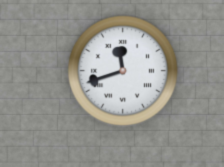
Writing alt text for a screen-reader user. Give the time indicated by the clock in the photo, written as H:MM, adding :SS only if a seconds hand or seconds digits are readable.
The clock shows 11:42
